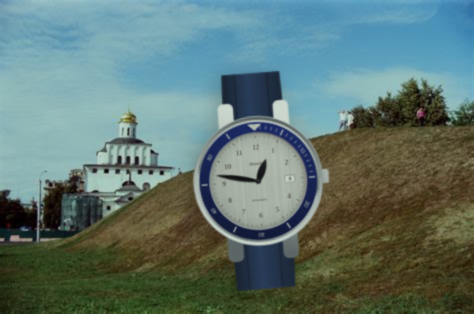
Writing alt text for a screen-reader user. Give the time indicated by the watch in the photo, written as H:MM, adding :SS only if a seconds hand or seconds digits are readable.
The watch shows 12:47
